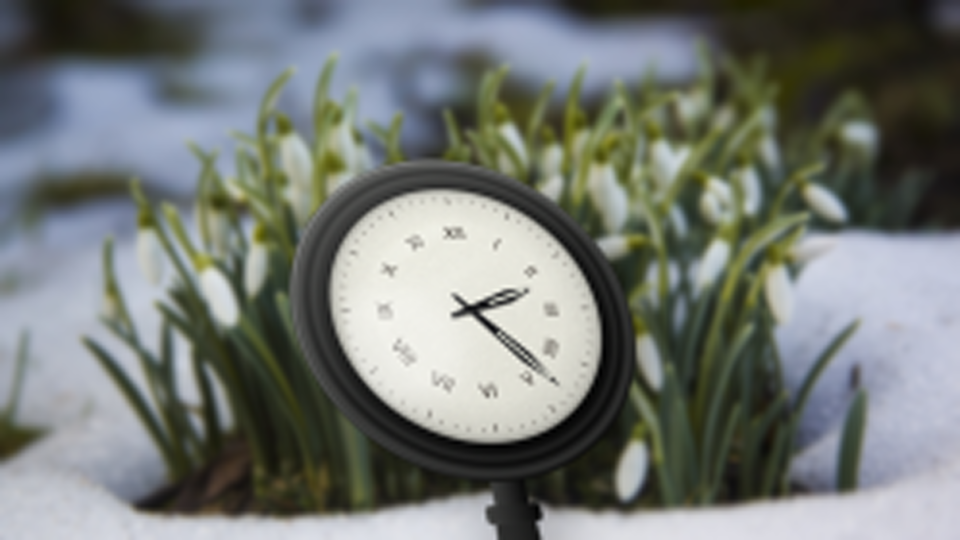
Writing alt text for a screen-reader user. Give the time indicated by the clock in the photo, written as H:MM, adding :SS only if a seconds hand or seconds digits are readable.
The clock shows 2:23
